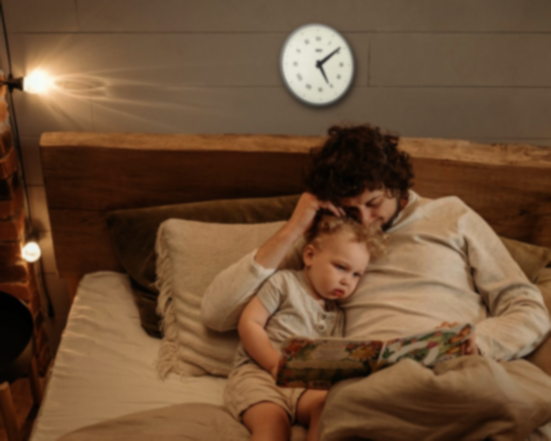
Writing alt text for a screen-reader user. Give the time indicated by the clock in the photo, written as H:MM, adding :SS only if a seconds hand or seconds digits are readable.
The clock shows 5:09
